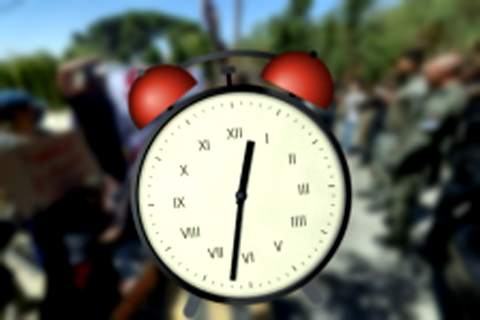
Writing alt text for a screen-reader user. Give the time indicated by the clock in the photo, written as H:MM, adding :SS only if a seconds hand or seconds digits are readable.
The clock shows 12:32
